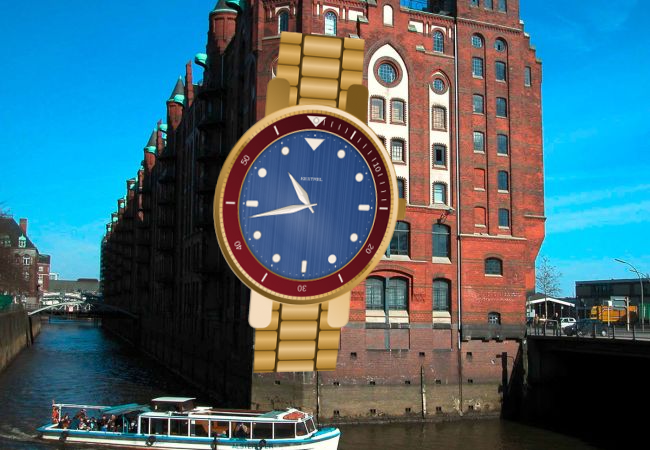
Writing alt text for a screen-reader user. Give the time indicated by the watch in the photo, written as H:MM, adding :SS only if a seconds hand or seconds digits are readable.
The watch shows 10:43
